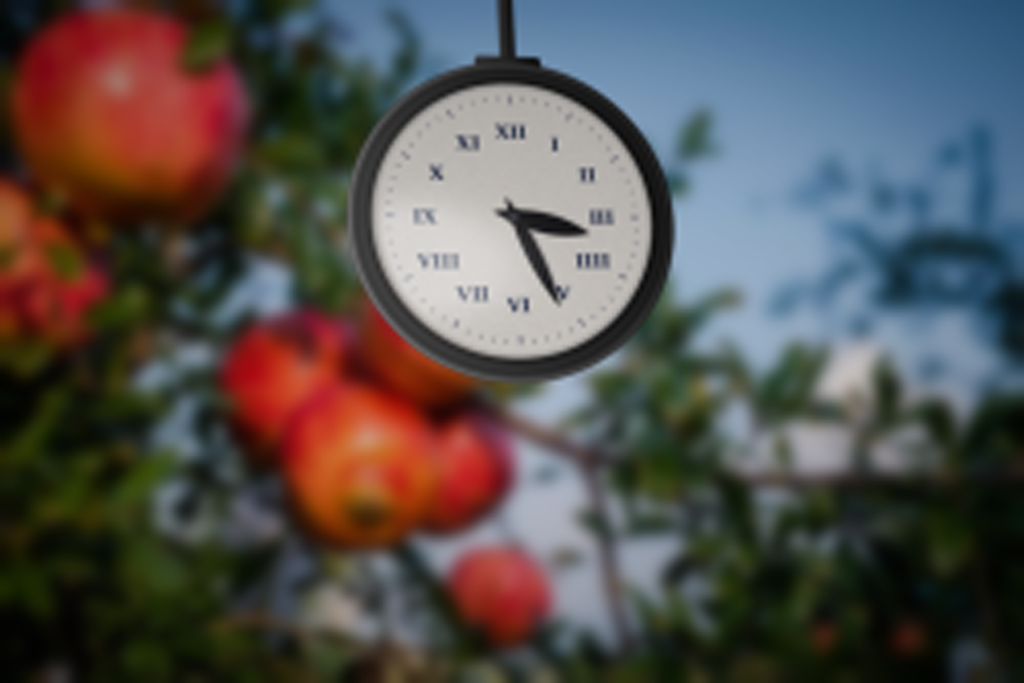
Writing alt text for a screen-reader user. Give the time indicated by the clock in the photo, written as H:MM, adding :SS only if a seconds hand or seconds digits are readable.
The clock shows 3:26
